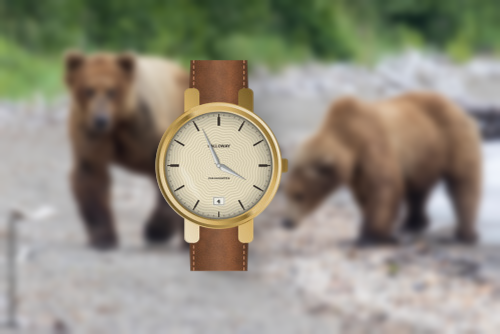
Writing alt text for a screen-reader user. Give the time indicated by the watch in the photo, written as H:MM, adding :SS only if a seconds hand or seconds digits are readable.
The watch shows 3:56
